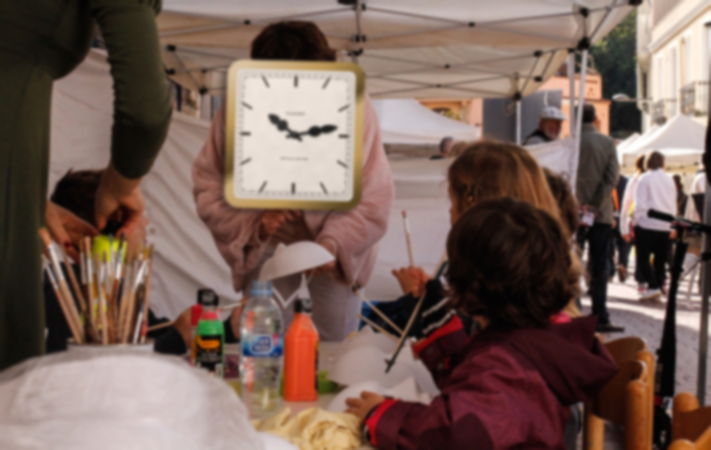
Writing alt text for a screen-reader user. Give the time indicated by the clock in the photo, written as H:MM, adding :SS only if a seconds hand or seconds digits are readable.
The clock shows 10:13
